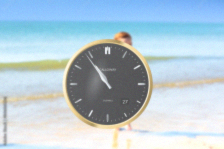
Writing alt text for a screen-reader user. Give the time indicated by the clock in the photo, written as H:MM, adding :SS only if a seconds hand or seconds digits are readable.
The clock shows 10:54
